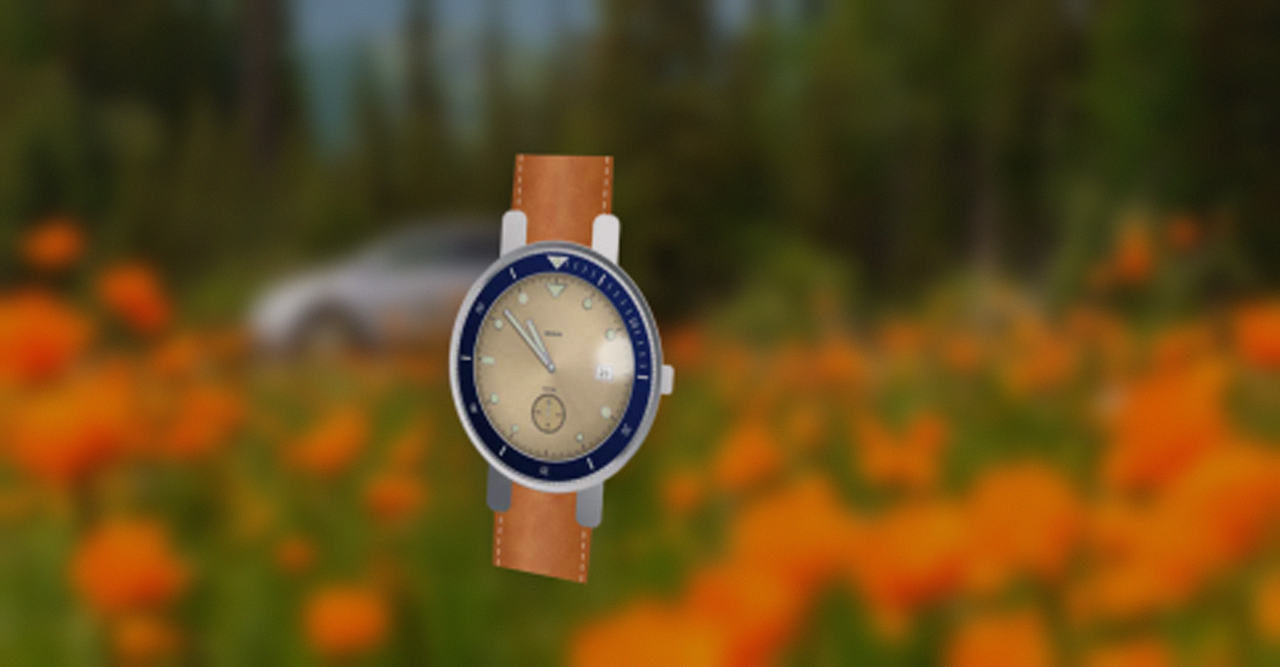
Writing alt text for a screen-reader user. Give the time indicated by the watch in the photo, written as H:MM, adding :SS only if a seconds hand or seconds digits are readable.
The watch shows 10:52
